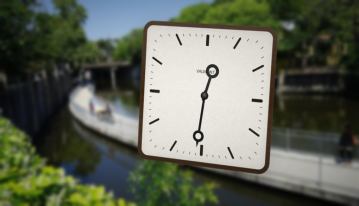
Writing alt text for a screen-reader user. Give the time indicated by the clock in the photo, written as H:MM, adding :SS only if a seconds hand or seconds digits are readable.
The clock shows 12:31
